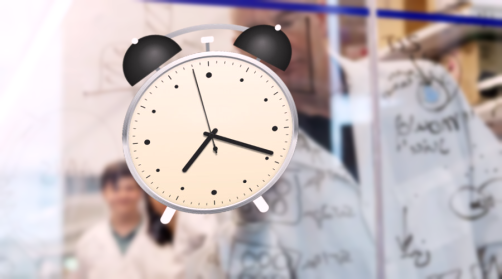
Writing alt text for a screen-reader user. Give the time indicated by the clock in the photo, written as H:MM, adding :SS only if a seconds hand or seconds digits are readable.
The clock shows 7:18:58
